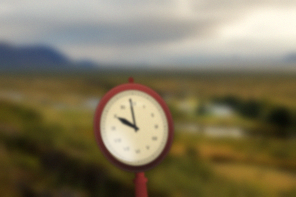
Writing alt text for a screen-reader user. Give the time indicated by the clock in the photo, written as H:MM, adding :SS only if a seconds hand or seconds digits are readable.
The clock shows 9:59
